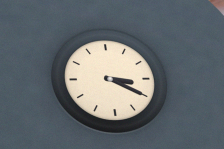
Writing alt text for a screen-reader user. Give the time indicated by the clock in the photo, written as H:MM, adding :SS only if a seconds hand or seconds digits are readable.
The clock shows 3:20
